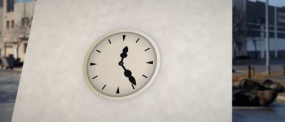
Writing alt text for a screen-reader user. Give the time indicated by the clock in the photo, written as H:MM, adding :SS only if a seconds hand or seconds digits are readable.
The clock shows 12:24
